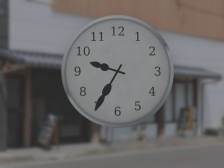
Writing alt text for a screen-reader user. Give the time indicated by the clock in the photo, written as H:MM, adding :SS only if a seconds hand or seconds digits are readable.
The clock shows 9:35
